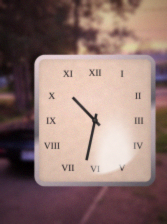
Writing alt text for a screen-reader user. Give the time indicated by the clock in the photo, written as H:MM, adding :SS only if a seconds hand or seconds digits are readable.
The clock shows 10:32
